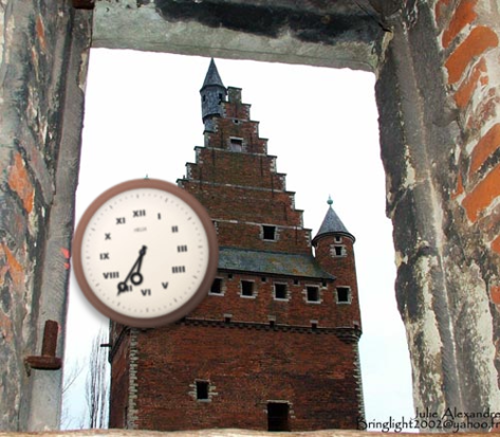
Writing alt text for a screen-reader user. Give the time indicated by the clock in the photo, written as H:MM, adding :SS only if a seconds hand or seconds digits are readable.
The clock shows 6:36
